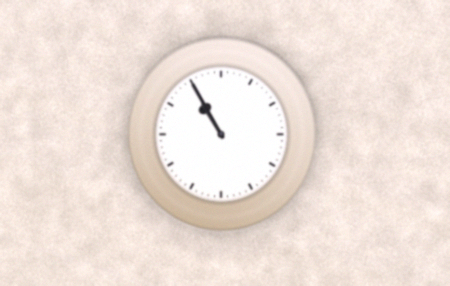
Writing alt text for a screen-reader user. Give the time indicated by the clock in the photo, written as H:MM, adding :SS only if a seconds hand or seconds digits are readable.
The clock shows 10:55
